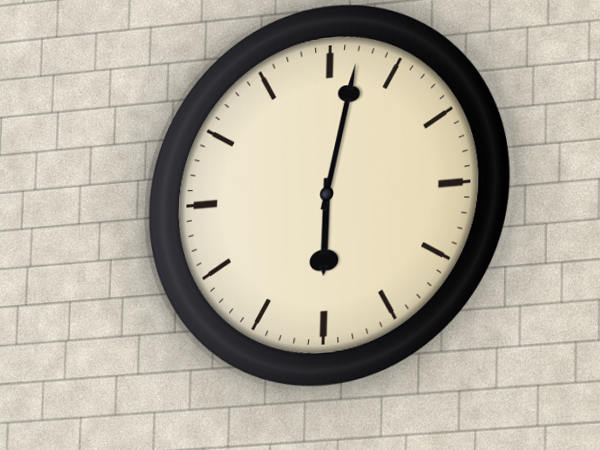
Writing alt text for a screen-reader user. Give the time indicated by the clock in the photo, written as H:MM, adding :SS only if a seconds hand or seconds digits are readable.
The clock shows 6:02
